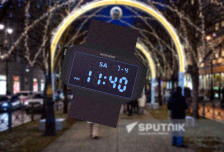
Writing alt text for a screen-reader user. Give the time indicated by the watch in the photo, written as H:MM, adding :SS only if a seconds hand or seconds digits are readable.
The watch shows 11:40
